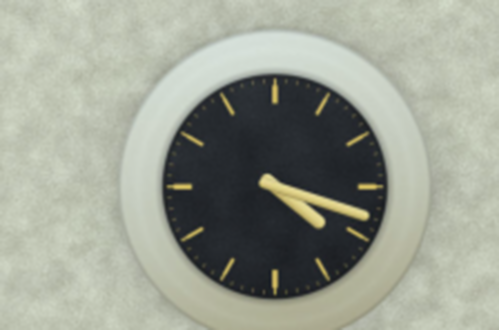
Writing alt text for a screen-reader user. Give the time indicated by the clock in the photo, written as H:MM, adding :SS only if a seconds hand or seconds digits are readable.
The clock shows 4:18
